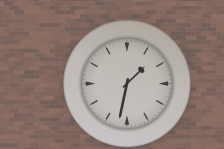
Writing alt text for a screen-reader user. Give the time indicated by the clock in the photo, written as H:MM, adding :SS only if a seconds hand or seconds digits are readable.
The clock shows 1:32
